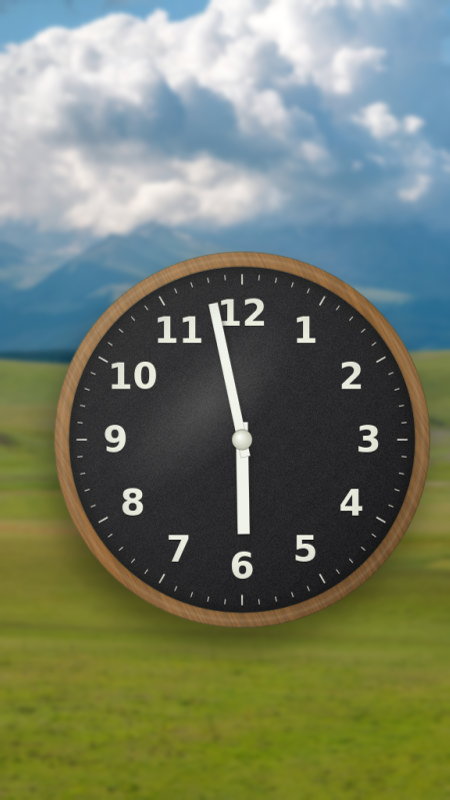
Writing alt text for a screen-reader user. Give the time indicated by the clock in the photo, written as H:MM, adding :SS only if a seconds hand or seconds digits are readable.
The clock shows 5:58
